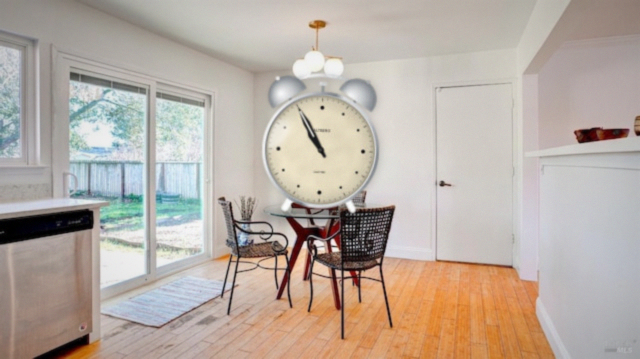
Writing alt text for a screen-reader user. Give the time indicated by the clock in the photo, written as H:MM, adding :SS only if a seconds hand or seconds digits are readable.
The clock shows 10:55
